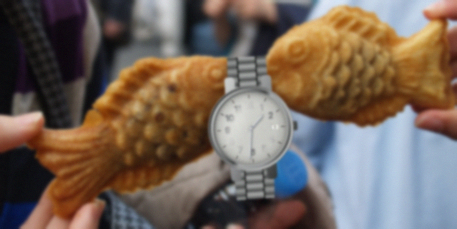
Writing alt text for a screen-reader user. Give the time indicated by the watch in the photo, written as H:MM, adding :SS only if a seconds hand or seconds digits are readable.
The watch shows 1:31
